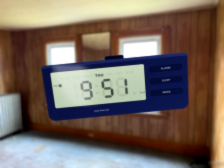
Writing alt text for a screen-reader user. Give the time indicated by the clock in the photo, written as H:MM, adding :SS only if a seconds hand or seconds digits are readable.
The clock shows 9:51
